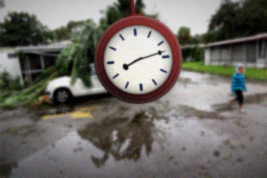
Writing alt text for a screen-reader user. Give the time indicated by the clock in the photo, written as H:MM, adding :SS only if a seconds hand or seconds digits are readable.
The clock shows 8:13
